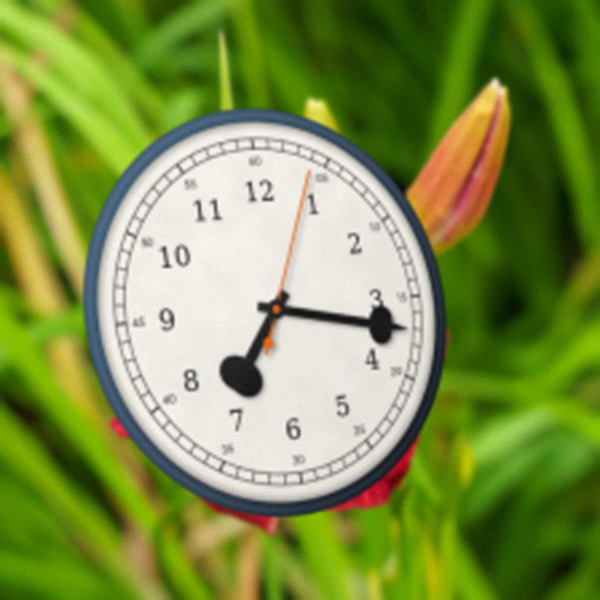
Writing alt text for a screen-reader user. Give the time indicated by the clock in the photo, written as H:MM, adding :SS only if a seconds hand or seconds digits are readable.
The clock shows 7:17:04
